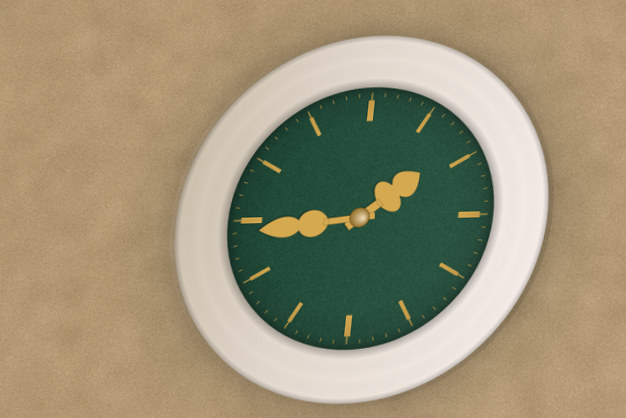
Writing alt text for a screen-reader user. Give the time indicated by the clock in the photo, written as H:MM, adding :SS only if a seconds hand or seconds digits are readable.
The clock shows 1:44
